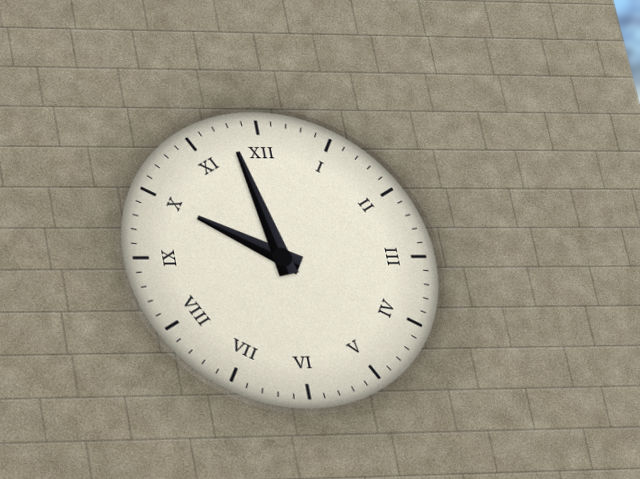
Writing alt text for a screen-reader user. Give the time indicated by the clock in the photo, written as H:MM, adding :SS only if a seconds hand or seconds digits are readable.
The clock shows 9:58
